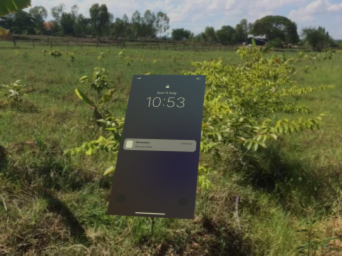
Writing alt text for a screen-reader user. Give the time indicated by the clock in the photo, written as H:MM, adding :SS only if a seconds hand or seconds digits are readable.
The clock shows 10:53
